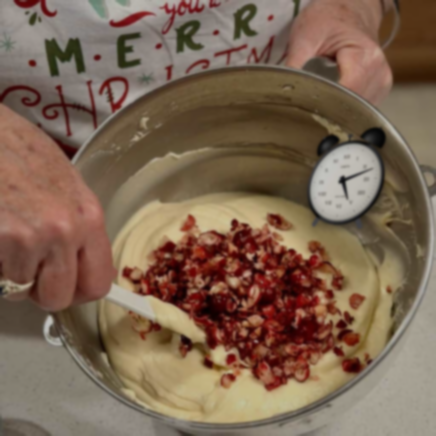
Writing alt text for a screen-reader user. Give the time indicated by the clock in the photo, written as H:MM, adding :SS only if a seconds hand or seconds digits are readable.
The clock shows 5:12
